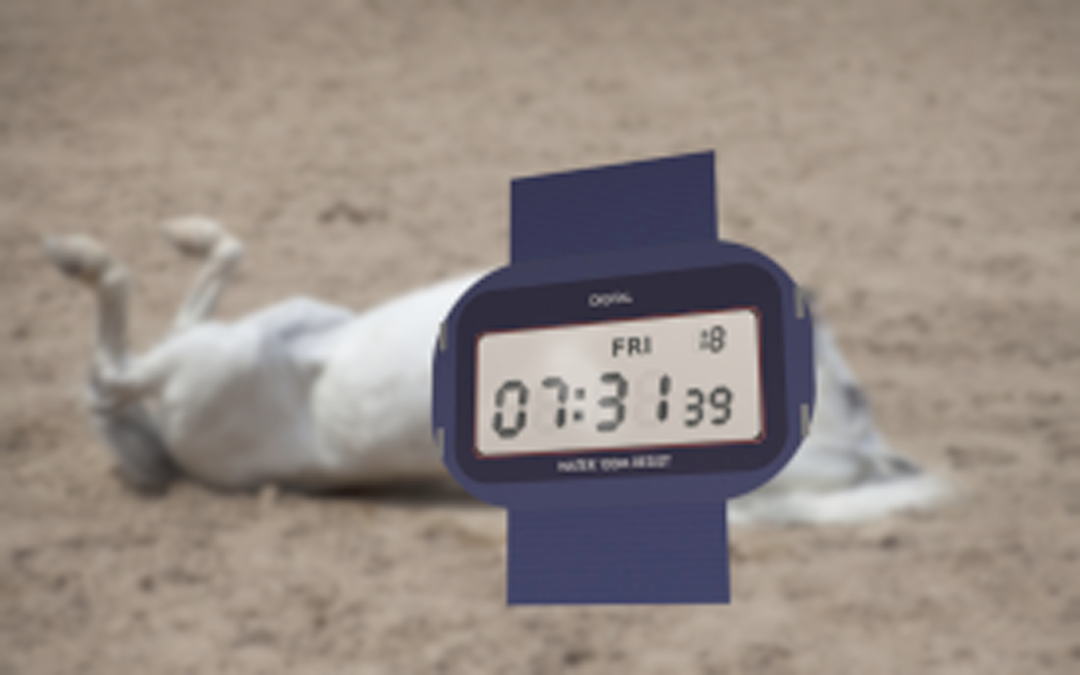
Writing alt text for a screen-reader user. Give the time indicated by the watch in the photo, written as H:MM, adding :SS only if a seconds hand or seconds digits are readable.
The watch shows 7:31:39
